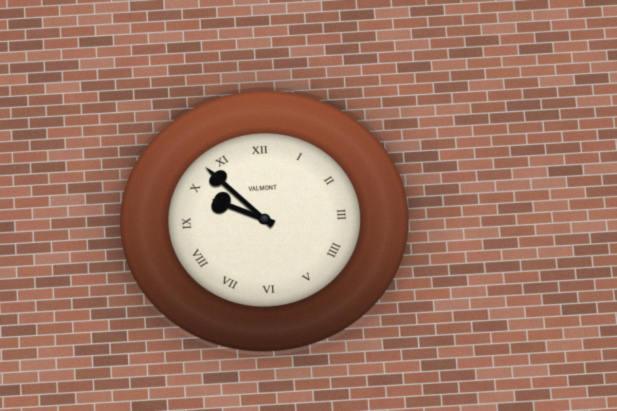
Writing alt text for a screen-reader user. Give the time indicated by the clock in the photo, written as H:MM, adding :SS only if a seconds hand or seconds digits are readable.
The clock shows 9:53
